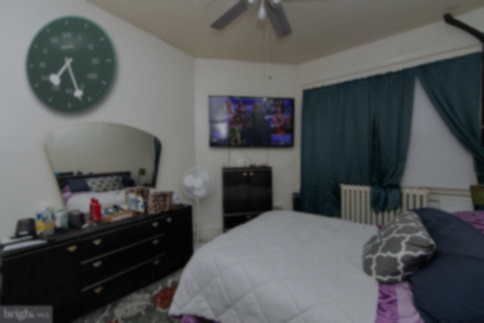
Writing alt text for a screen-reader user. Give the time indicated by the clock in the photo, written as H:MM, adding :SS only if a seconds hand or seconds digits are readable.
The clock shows 7:27
